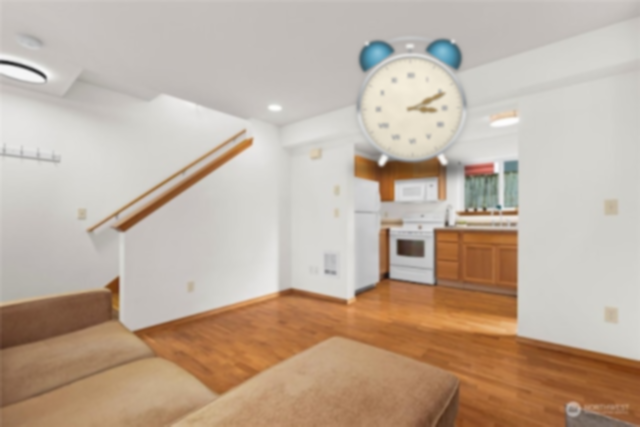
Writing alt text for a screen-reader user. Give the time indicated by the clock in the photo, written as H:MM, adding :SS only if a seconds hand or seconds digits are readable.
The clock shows 3:11
